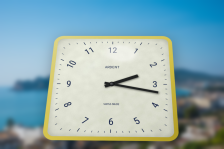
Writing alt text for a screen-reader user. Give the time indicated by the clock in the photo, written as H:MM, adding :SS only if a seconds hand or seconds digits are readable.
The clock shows 2:17
